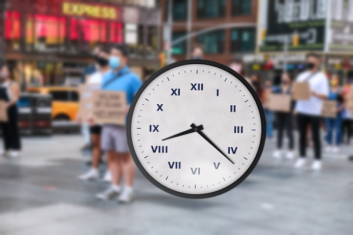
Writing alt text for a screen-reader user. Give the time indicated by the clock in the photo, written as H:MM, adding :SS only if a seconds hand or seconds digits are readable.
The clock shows 8:22
